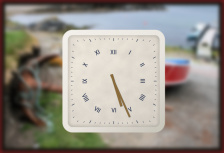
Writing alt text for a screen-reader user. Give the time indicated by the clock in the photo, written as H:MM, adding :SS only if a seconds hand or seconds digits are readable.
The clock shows 5:26
